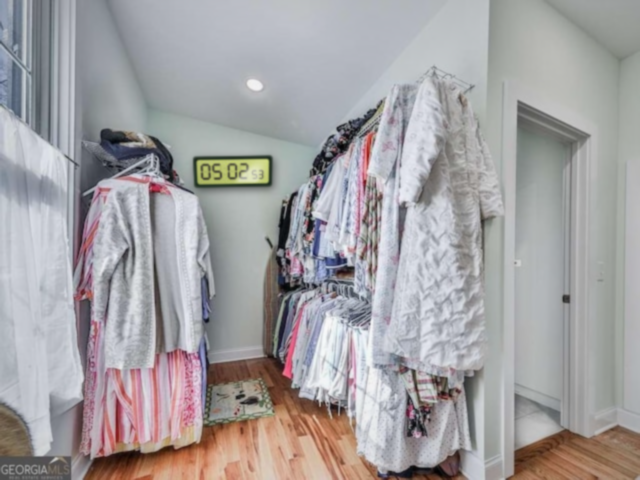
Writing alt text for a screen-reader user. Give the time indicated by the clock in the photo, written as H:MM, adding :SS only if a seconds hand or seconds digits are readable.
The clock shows 5:02
